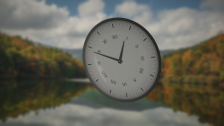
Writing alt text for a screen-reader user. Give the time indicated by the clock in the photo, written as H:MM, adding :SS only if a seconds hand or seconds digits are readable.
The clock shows 12:49
